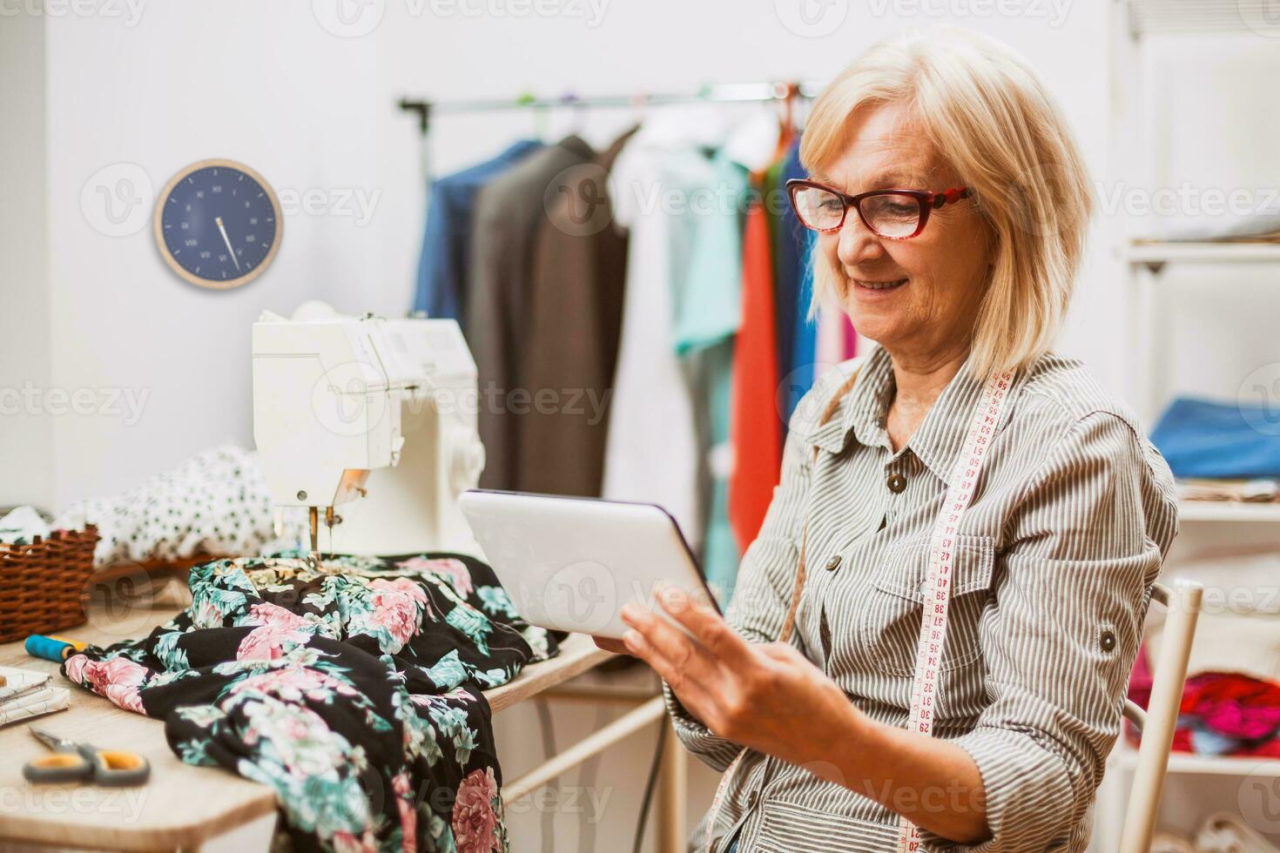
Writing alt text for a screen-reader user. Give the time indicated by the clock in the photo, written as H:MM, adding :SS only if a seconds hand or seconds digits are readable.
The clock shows 5:27
